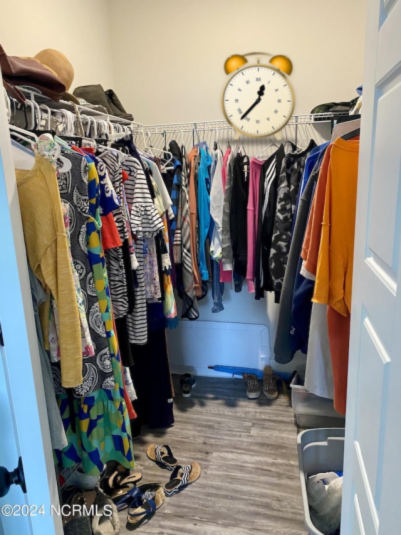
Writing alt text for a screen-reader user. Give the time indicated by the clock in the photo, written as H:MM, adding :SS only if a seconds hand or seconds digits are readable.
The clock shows 12:37
